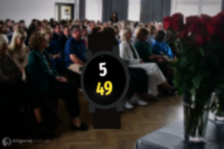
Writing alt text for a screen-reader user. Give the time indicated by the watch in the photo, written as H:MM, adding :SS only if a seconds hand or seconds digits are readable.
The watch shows 5:49
